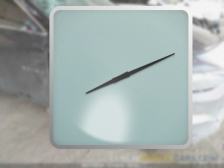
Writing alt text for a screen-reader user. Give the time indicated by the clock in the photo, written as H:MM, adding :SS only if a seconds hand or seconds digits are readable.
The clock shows 8:11
